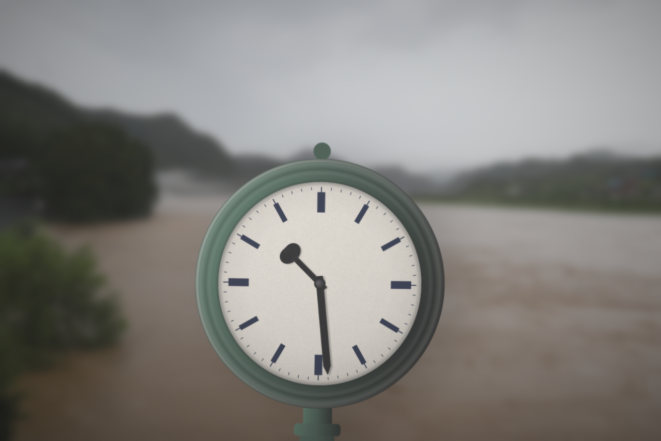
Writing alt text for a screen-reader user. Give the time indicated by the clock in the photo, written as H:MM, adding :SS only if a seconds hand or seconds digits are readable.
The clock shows 10:29
